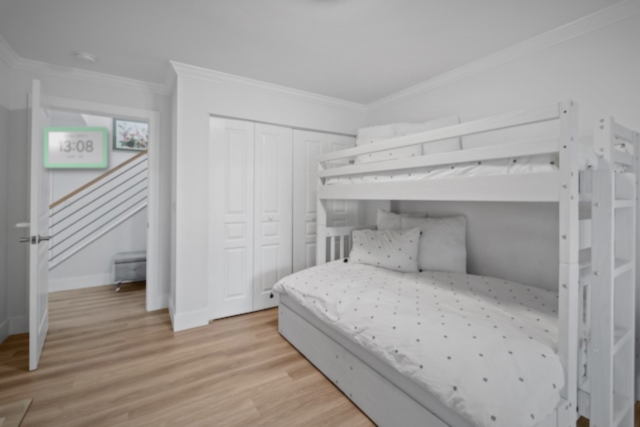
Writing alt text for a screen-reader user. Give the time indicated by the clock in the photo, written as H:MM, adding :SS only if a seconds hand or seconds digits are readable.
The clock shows 13:08
